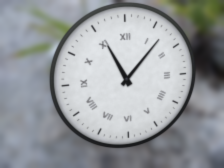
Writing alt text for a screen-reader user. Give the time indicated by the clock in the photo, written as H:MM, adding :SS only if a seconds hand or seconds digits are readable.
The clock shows 11:07
